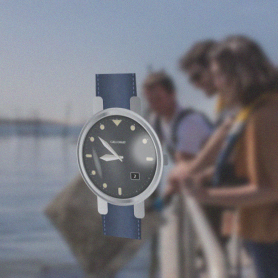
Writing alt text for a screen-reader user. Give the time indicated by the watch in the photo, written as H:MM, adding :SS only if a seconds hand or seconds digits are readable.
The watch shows 8:52
